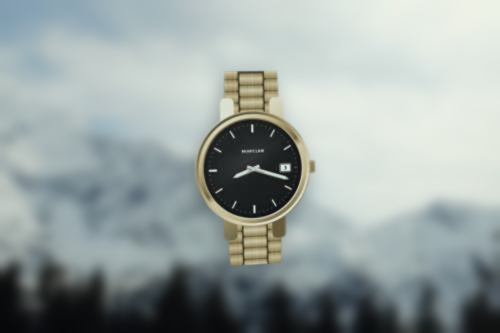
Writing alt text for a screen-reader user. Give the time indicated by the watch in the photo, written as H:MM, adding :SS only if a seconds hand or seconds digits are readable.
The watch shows 8:18
